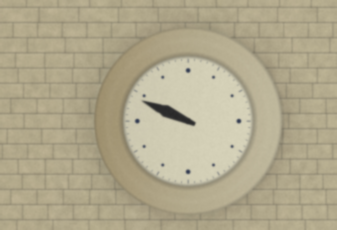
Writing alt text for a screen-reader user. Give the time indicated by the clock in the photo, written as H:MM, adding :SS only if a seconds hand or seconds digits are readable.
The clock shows 9:49
